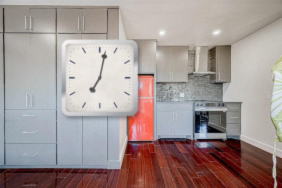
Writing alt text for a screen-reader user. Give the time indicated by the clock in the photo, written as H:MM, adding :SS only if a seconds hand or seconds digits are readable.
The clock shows 7:02
